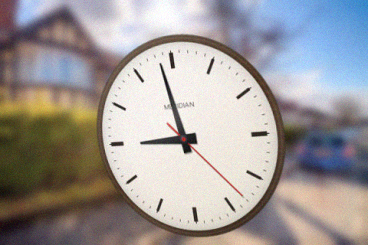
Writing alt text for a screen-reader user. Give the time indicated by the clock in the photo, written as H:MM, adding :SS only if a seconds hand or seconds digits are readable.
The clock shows 8:58:23
